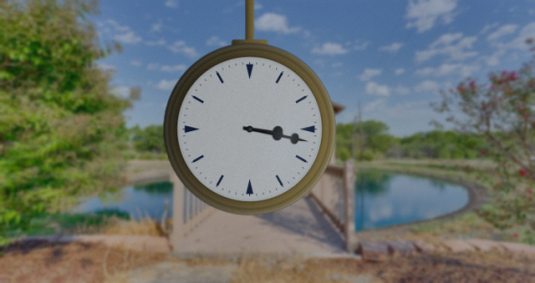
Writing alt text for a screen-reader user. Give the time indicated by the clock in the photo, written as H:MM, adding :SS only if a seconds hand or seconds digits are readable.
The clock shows 3:17
